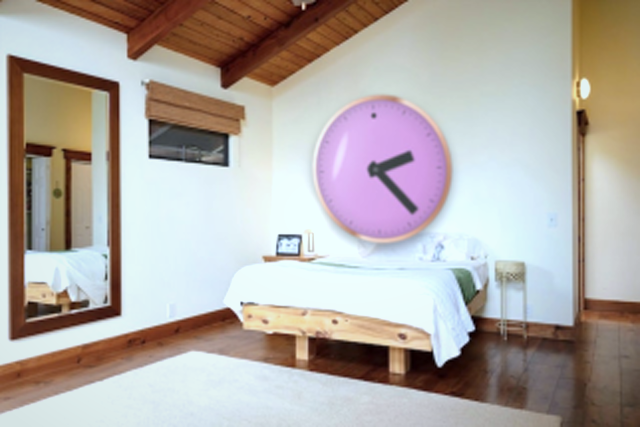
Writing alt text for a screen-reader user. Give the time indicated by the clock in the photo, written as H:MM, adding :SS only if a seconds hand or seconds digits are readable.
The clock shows 2:23
